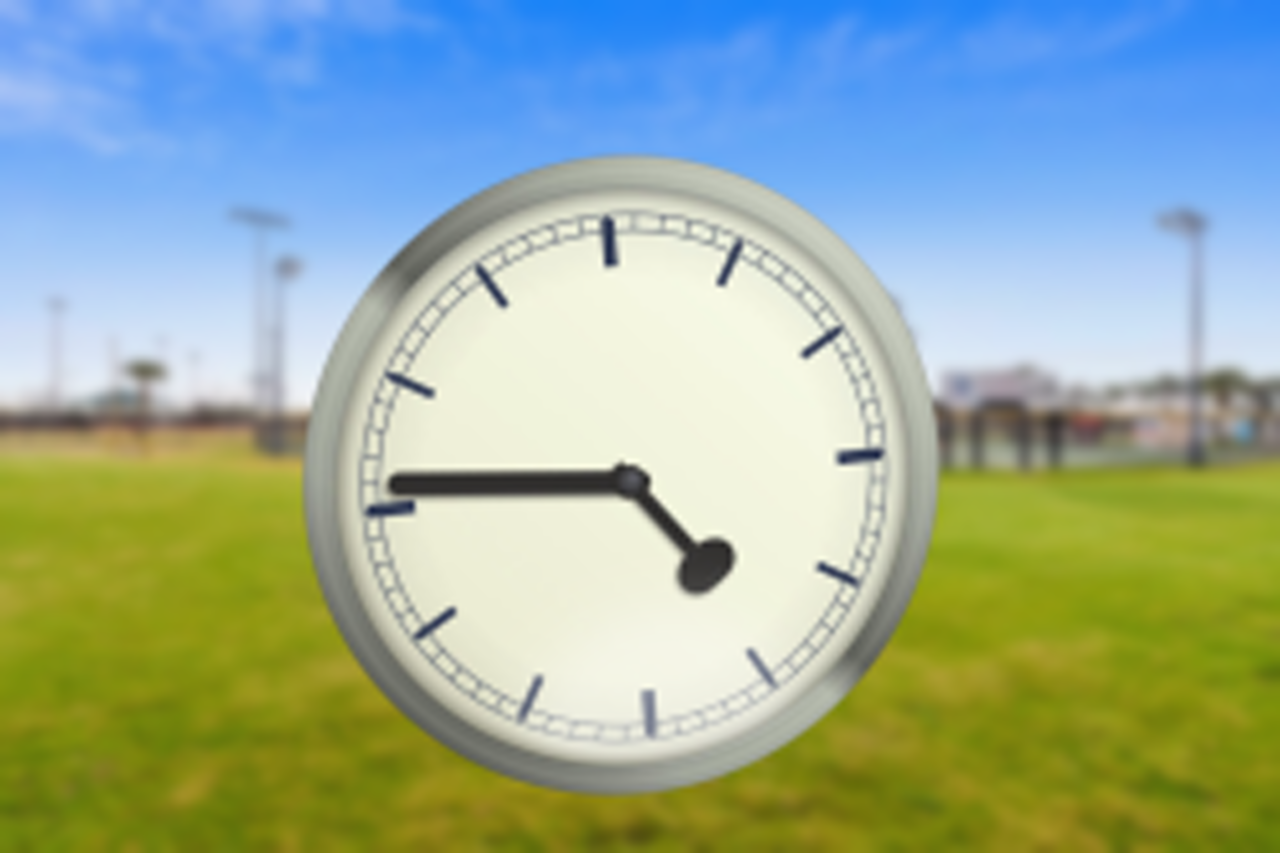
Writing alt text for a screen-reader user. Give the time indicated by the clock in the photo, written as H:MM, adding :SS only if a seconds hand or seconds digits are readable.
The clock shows 4:46
